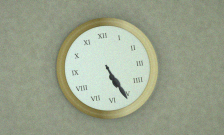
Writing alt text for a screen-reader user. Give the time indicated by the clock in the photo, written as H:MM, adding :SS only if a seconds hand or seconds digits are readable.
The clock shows 5:26
